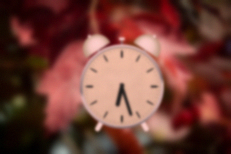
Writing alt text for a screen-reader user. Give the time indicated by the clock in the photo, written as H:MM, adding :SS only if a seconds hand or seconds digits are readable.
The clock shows 6:27
